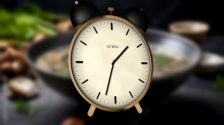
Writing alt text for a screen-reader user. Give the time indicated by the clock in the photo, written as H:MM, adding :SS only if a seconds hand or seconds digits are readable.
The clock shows 1:33
